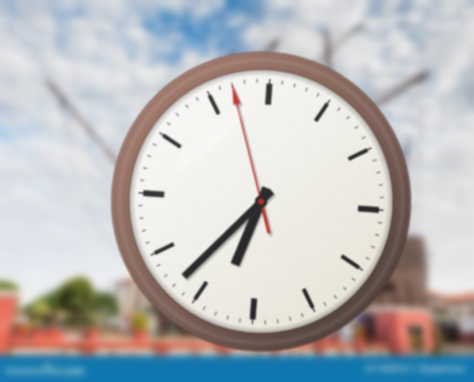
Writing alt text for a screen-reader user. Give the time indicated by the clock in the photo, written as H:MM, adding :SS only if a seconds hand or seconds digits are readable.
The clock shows 6:36:57
